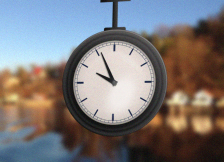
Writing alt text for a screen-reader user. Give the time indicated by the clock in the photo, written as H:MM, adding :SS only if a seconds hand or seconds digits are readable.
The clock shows 9:56
